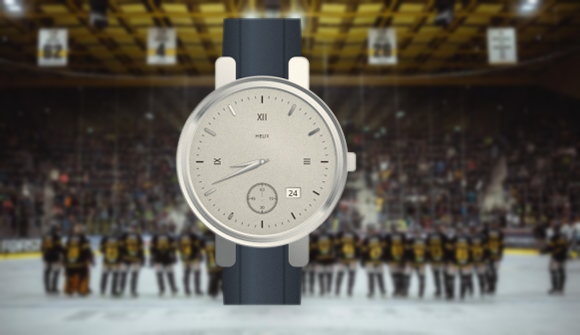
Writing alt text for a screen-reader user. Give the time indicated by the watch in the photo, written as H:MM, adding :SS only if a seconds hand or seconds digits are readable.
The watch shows 8:41
